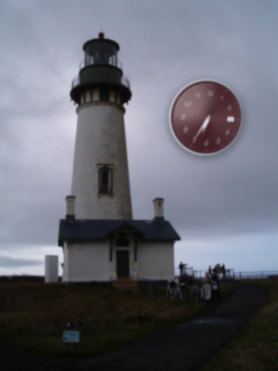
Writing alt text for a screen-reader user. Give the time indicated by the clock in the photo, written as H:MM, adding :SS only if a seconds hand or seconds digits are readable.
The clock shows 6:35
